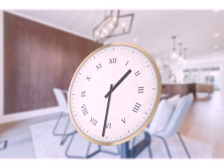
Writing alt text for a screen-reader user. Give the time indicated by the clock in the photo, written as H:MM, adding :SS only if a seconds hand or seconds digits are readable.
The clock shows 1:31
